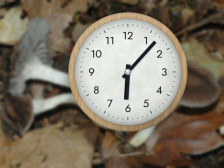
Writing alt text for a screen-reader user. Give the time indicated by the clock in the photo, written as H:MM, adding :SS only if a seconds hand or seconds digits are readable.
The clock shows 6:07
